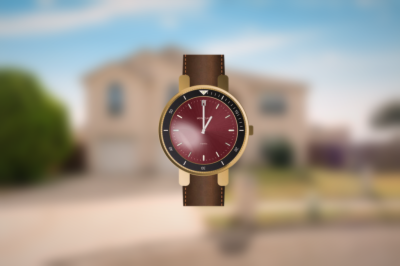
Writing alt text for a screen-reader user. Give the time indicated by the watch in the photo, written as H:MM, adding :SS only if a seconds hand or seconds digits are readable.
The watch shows 1:00
